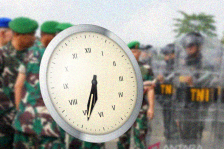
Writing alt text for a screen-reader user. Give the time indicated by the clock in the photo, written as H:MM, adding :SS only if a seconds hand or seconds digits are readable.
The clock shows 6:34
